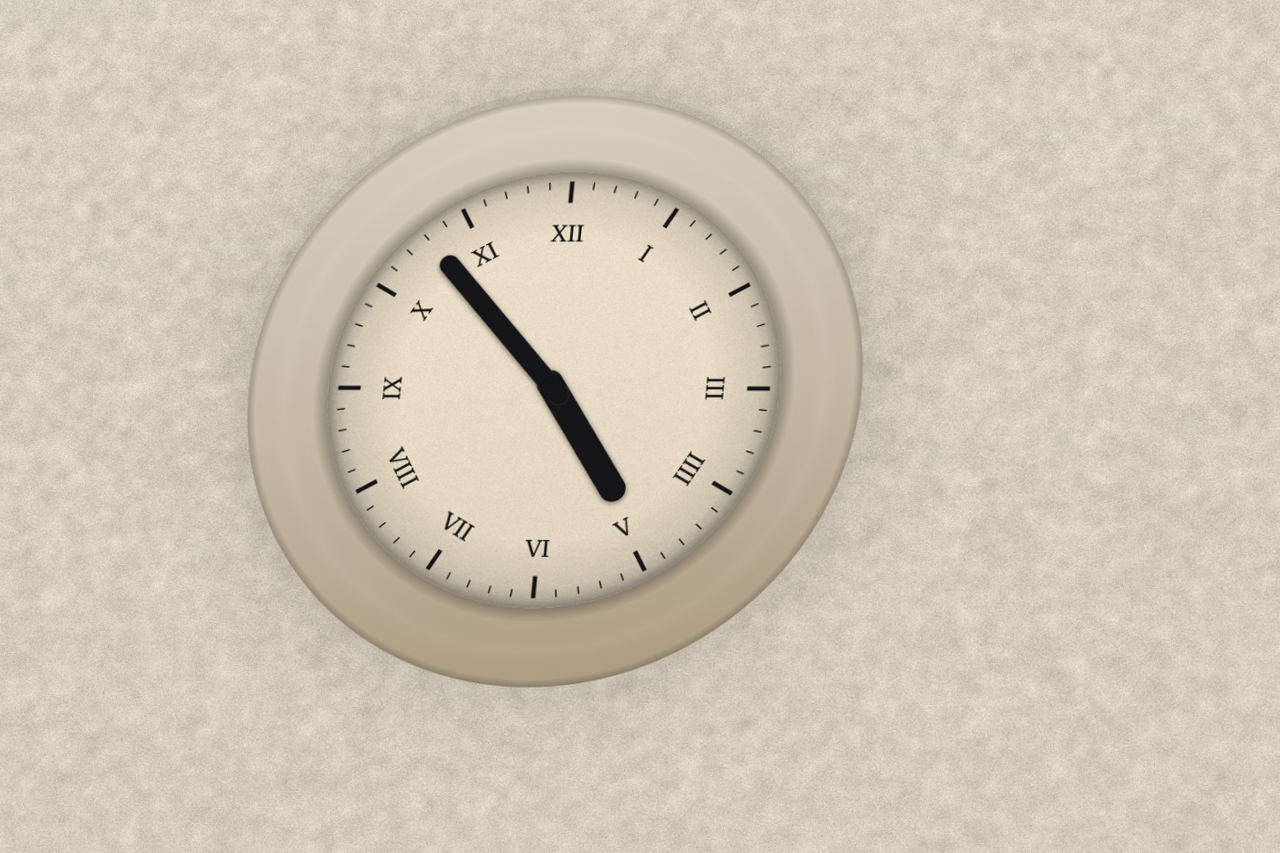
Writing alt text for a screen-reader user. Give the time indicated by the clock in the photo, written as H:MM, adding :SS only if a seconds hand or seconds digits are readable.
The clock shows 4:53
